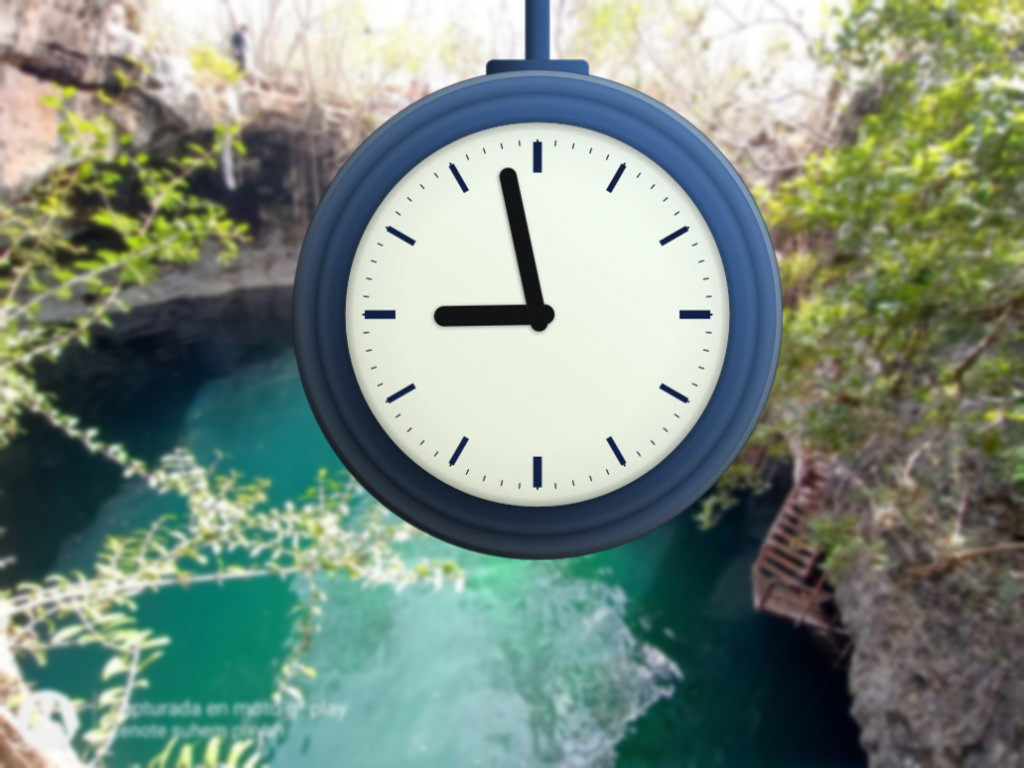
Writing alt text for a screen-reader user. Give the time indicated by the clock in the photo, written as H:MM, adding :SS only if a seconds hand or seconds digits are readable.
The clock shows 8:58
